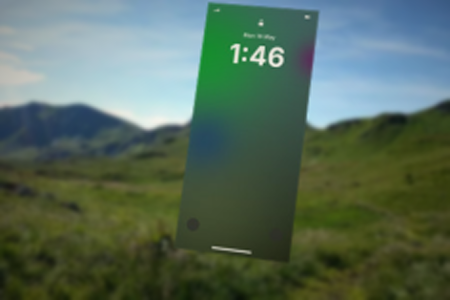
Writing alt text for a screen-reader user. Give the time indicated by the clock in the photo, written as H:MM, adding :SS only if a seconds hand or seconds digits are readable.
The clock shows 1:46
